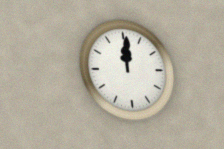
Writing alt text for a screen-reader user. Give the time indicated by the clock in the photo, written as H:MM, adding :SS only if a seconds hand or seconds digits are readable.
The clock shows 12:01
